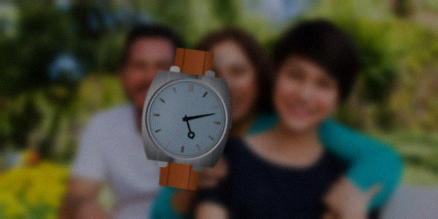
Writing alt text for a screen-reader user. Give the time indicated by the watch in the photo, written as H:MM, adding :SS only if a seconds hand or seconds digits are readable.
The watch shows 5:12
